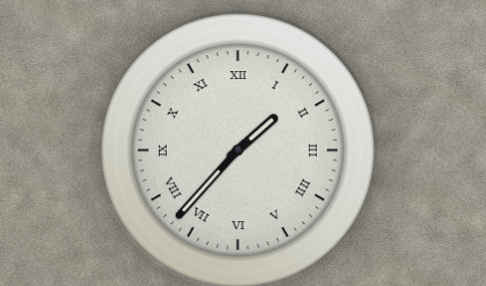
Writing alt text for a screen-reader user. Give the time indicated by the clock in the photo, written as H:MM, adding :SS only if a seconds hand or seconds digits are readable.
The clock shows 1:37
